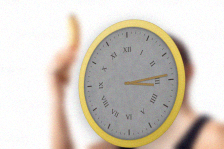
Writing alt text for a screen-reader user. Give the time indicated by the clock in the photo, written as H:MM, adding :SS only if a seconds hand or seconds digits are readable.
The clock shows 3:14
